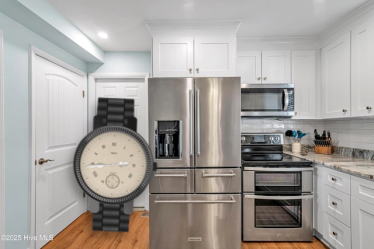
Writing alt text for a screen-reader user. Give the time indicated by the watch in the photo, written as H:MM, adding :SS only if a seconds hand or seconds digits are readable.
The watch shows 2:44
